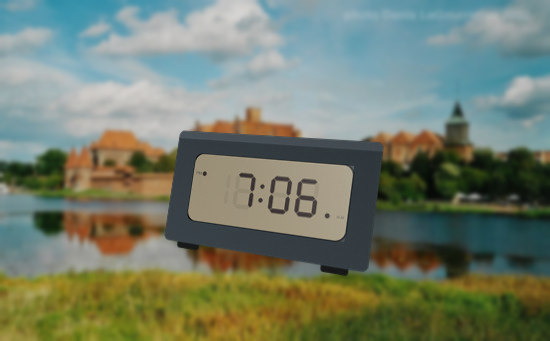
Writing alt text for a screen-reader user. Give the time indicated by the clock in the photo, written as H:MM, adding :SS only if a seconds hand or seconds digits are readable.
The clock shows 7:06
